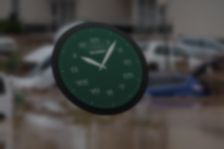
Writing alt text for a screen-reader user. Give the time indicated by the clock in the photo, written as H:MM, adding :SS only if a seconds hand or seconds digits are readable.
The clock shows 10:07
